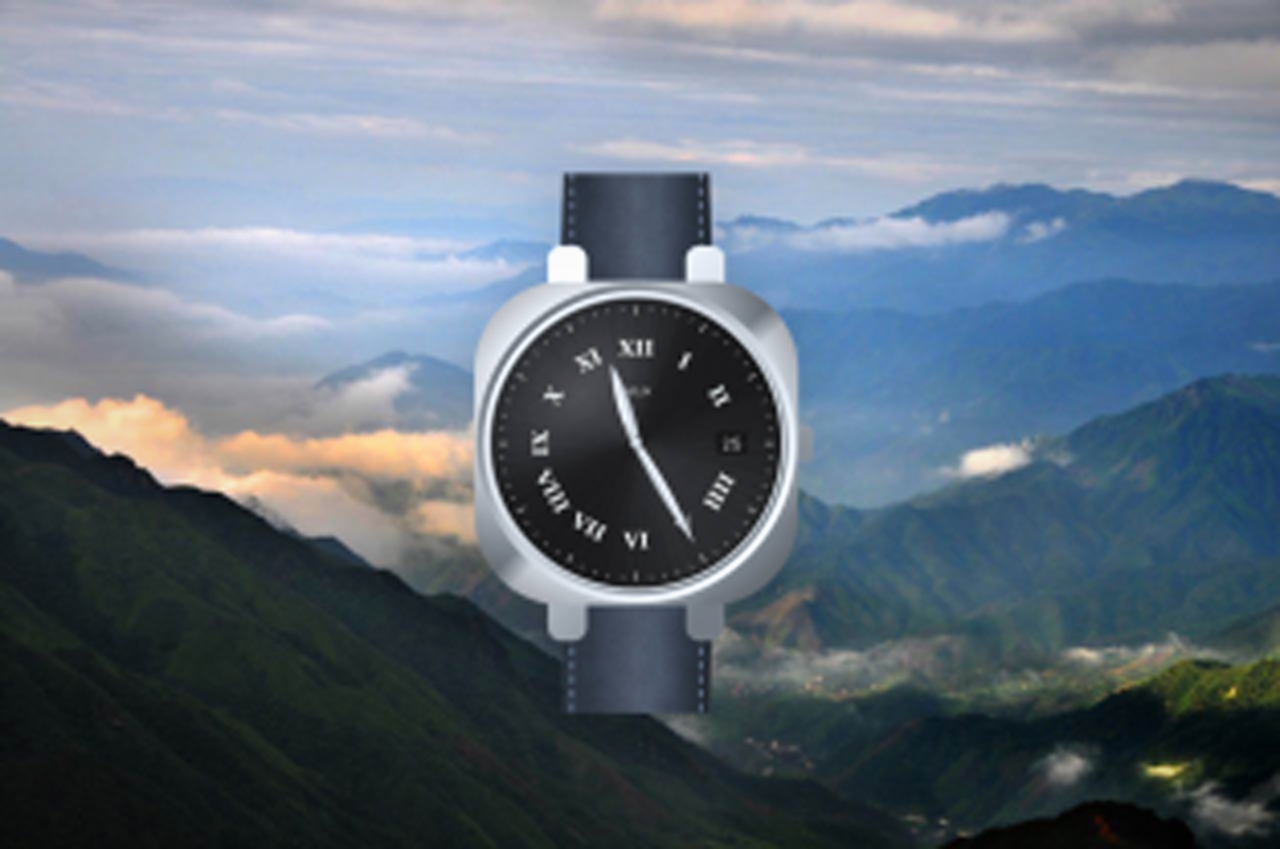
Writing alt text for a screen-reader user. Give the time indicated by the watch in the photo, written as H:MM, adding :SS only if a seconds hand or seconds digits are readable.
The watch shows 11:25
